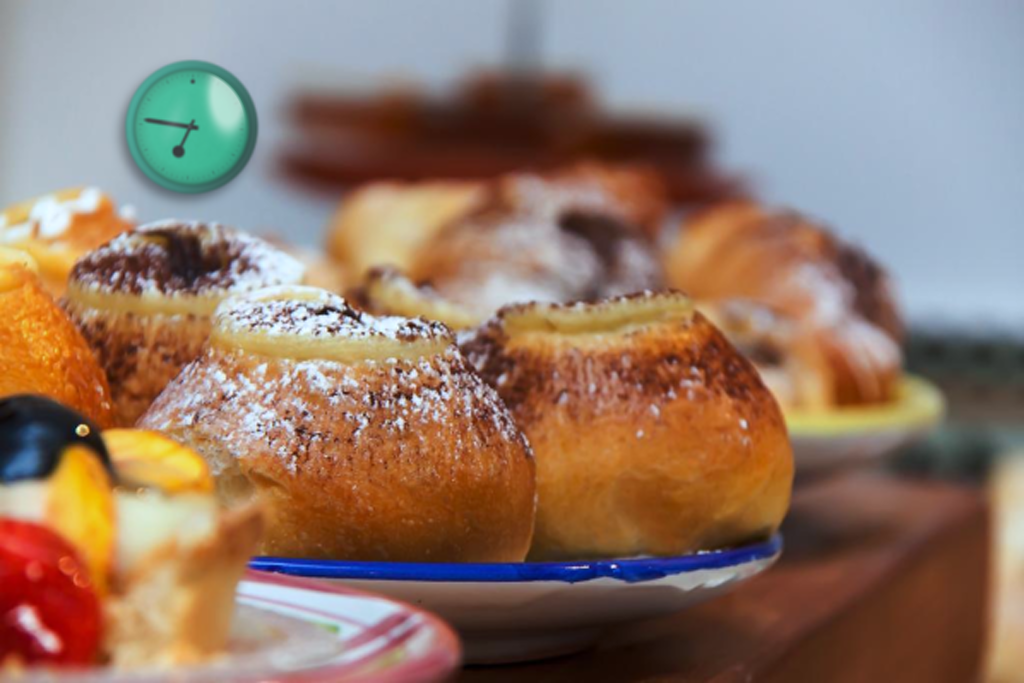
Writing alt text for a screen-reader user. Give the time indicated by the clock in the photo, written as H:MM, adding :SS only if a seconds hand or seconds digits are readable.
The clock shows 6:46
